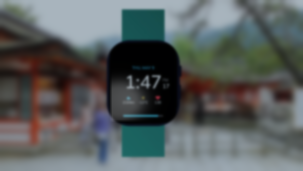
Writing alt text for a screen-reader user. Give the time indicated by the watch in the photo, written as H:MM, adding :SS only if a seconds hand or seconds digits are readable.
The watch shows 1:47
